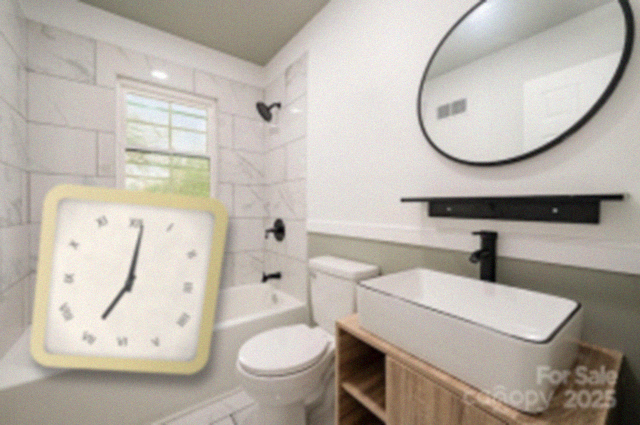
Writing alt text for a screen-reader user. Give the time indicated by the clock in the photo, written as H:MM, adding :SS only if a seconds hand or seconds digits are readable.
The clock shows 7:01
